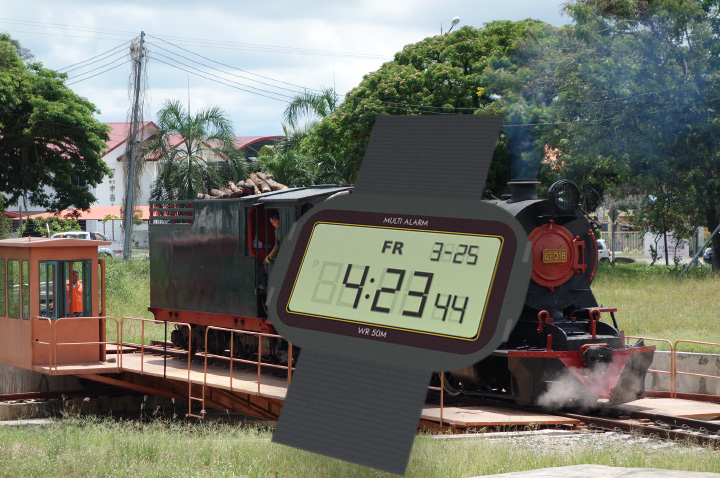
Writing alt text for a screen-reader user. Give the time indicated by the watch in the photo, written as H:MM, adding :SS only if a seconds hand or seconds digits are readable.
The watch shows 4:23:44
